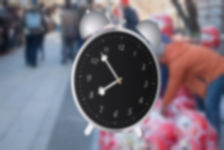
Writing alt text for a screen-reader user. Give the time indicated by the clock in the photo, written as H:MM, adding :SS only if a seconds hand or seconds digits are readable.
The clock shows 7:53
